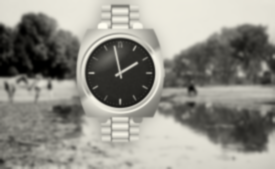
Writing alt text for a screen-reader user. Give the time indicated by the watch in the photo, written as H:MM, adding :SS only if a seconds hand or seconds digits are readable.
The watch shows 1:58
